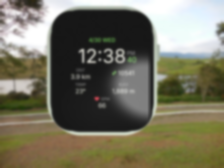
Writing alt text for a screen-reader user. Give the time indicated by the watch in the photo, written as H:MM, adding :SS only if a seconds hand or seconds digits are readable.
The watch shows 12:38
